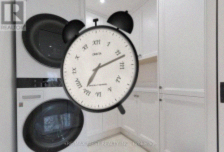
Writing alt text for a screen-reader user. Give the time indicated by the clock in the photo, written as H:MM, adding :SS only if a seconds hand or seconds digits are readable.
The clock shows 7:12
